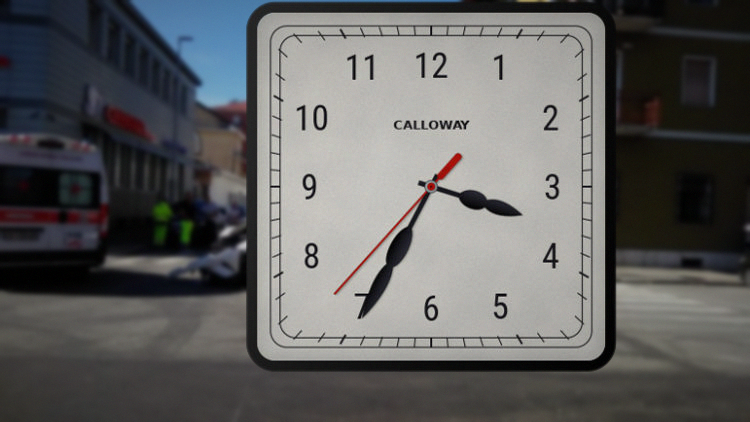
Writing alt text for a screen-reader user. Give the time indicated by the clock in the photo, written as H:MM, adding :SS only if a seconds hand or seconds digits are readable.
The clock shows 3:34:37
